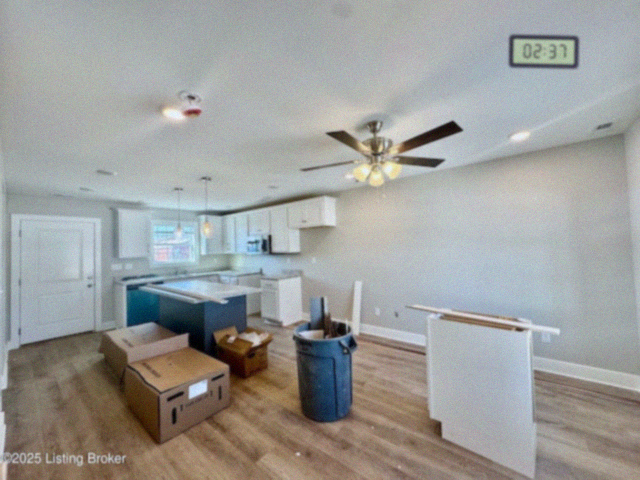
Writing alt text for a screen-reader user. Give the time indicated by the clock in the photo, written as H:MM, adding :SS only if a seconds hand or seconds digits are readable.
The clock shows 2:37
